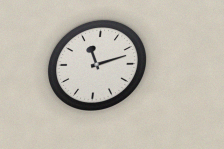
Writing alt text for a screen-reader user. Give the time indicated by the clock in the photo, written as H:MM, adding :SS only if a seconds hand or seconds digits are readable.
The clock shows 11:12
